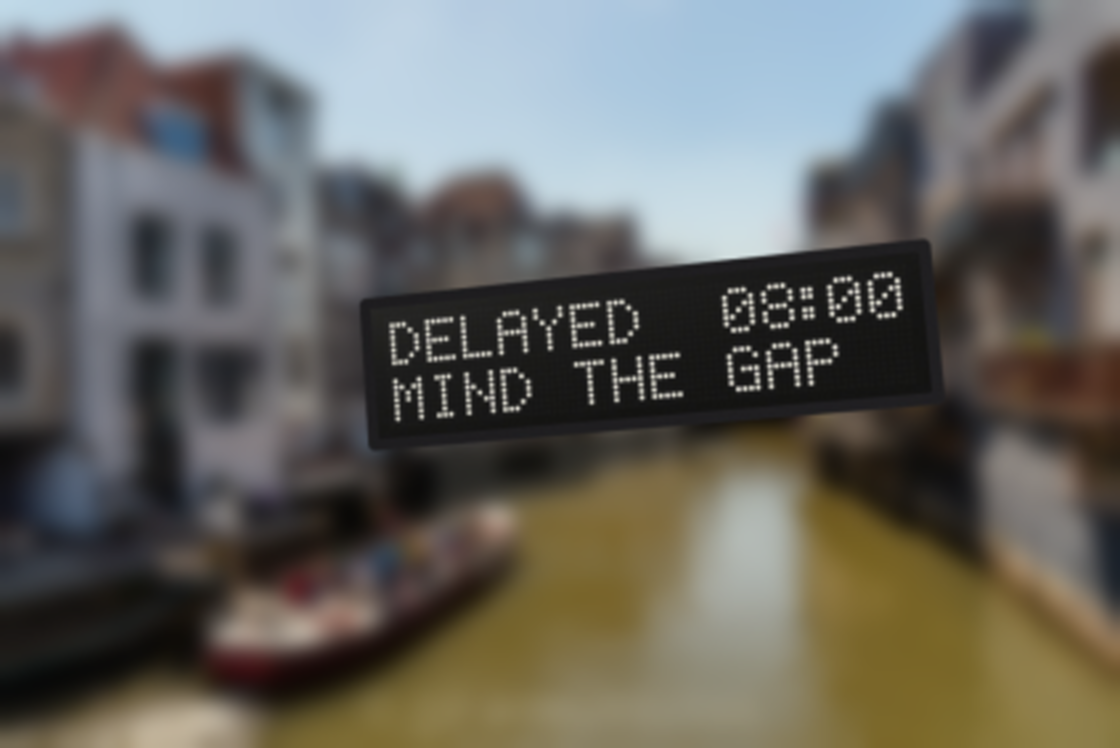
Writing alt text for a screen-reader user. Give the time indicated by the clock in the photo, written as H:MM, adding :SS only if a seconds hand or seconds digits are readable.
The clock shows 8:00
